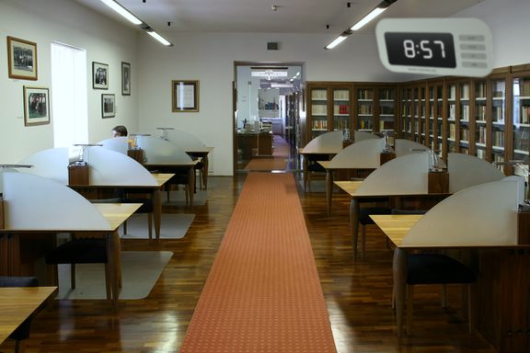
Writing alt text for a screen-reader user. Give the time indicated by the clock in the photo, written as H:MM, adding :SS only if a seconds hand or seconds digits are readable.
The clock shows 8:57
